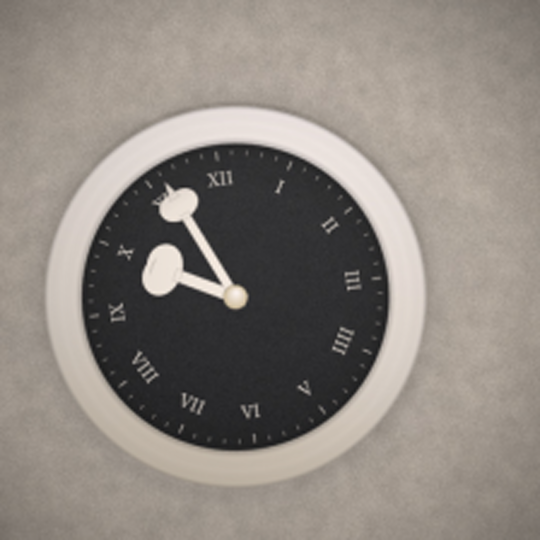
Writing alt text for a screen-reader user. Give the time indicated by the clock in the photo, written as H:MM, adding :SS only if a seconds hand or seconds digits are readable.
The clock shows 9:56
